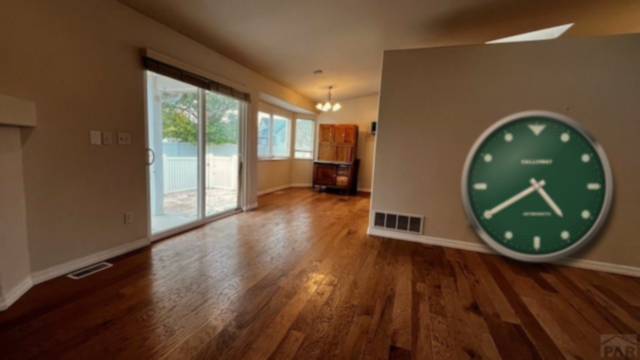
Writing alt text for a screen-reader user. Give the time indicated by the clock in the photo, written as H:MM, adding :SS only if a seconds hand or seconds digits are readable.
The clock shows 4:40
